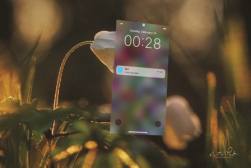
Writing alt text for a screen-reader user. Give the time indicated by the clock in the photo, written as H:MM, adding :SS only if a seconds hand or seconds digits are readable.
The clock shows 0:28
